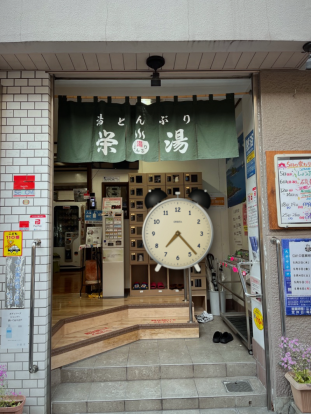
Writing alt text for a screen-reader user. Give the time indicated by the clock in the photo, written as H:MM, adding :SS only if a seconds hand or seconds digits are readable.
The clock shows 7:23
